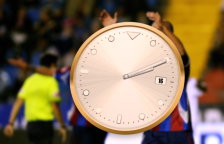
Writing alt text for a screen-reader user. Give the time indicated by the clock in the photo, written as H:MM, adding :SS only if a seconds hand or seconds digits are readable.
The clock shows 2:10
